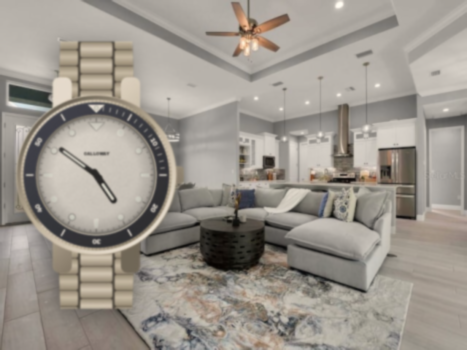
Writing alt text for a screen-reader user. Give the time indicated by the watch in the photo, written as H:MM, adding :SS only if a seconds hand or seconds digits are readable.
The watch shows 4:51
